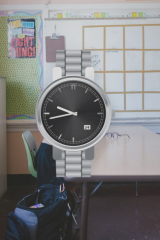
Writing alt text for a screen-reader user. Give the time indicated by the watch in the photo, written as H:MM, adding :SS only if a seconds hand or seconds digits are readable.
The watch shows 9:43
